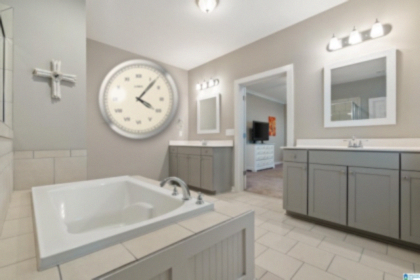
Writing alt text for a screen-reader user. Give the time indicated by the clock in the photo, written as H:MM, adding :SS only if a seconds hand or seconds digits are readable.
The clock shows 4:07
